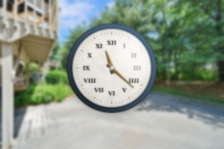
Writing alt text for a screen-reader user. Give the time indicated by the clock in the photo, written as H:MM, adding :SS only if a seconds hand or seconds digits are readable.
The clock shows 11:22
